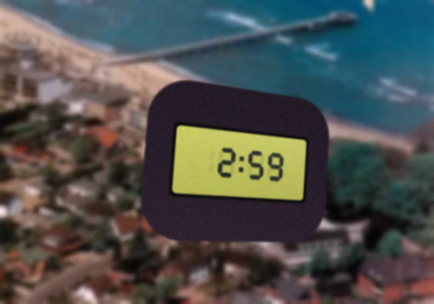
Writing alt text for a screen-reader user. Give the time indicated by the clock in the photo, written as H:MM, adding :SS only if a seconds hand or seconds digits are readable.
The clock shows 2:59
